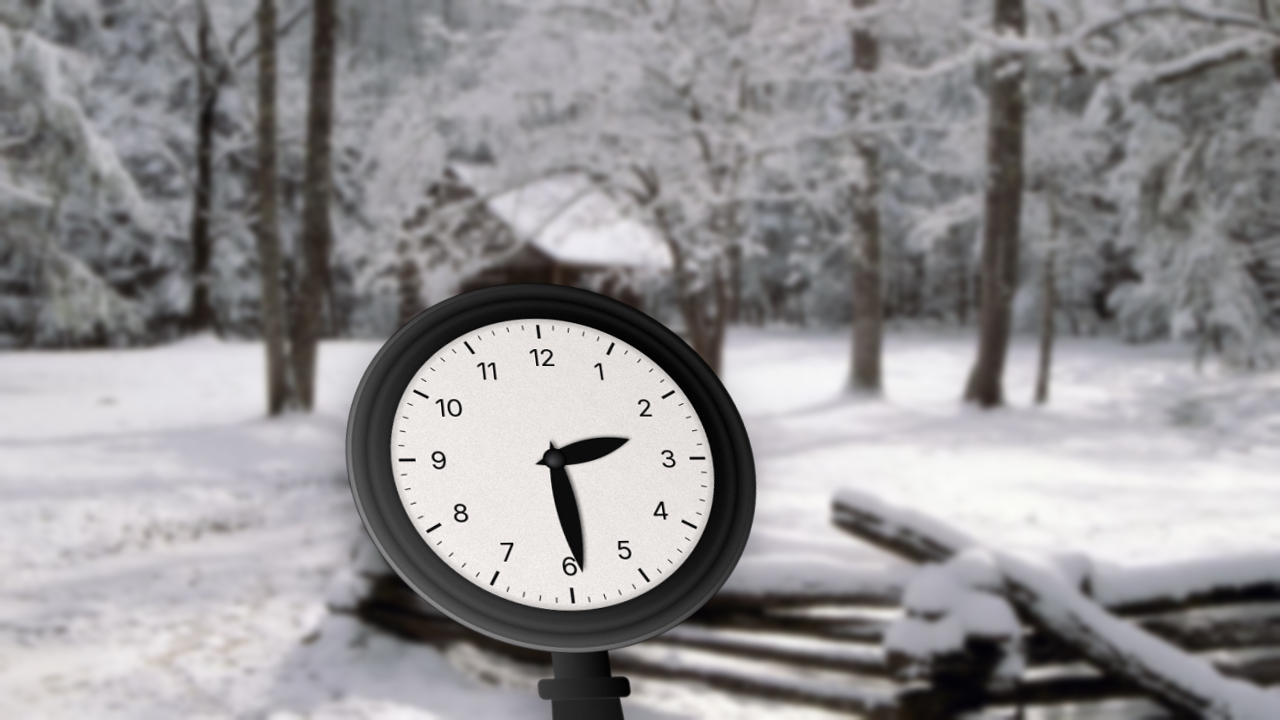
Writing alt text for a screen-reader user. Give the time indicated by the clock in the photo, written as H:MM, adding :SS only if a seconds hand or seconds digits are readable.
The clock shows 2:29
